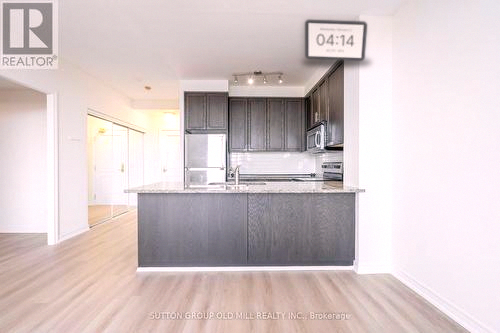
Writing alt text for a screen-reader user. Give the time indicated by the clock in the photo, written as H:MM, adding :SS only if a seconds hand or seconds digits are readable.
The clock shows 4:14
